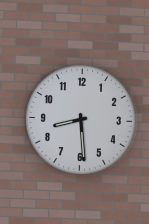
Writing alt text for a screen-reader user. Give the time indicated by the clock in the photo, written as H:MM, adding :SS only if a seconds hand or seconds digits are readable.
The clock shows 8:29
